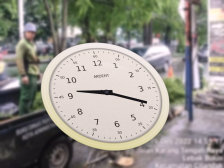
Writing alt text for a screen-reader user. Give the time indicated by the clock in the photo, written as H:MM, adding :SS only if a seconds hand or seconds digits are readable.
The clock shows 9:19
